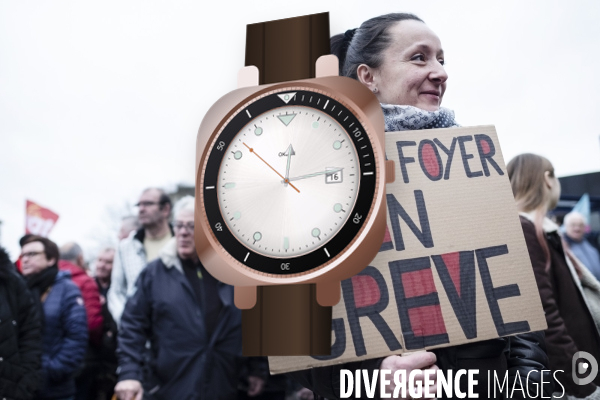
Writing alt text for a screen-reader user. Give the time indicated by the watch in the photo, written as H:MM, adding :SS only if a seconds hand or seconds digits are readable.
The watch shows 12:13:52
